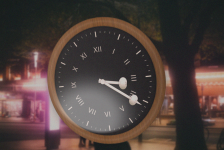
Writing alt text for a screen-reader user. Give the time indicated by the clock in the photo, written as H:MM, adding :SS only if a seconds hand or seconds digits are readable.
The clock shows 3:21
